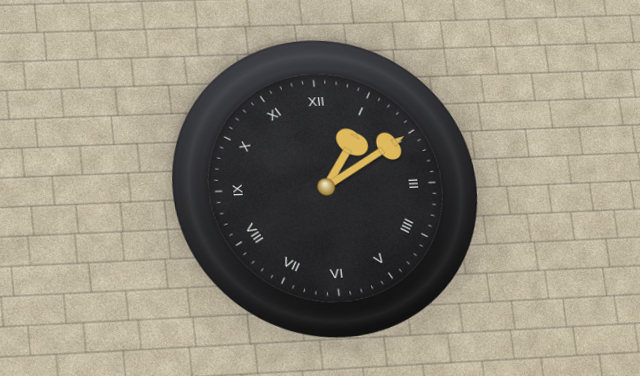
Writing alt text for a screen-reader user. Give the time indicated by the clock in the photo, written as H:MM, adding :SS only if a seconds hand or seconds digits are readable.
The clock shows 1:10
